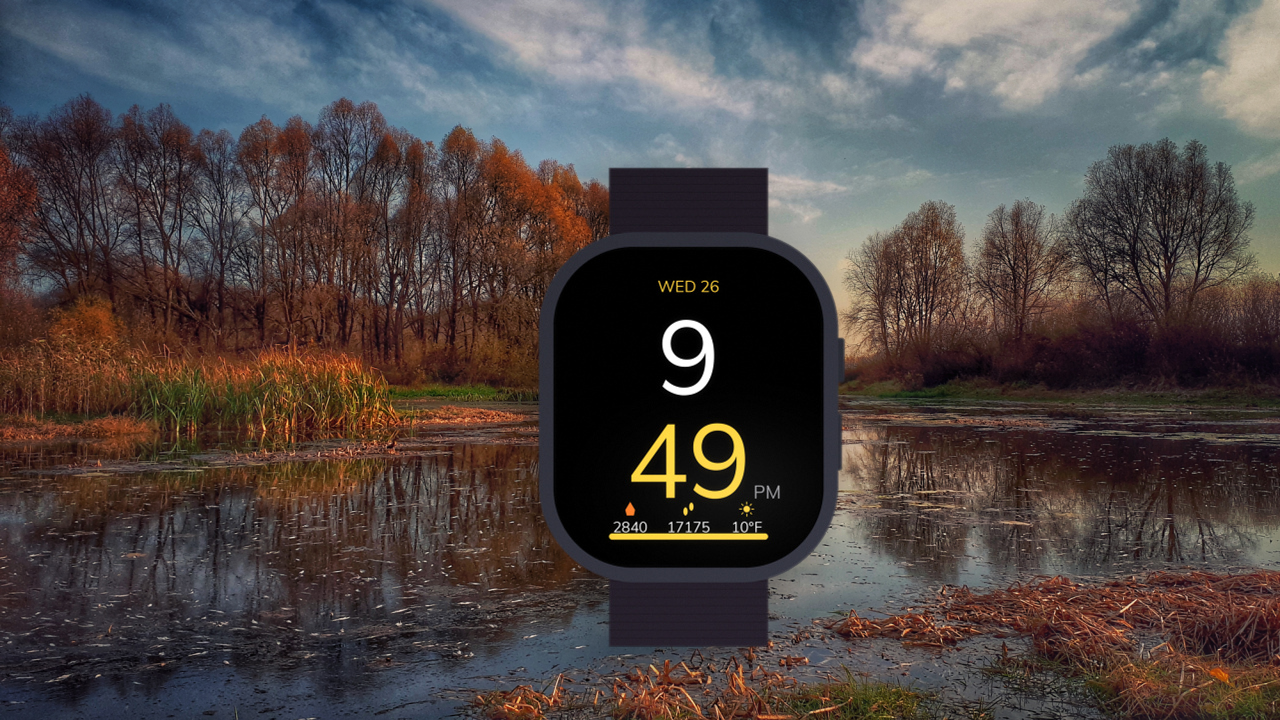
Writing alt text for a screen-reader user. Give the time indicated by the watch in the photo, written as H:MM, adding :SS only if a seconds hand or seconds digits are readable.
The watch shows 9:49
